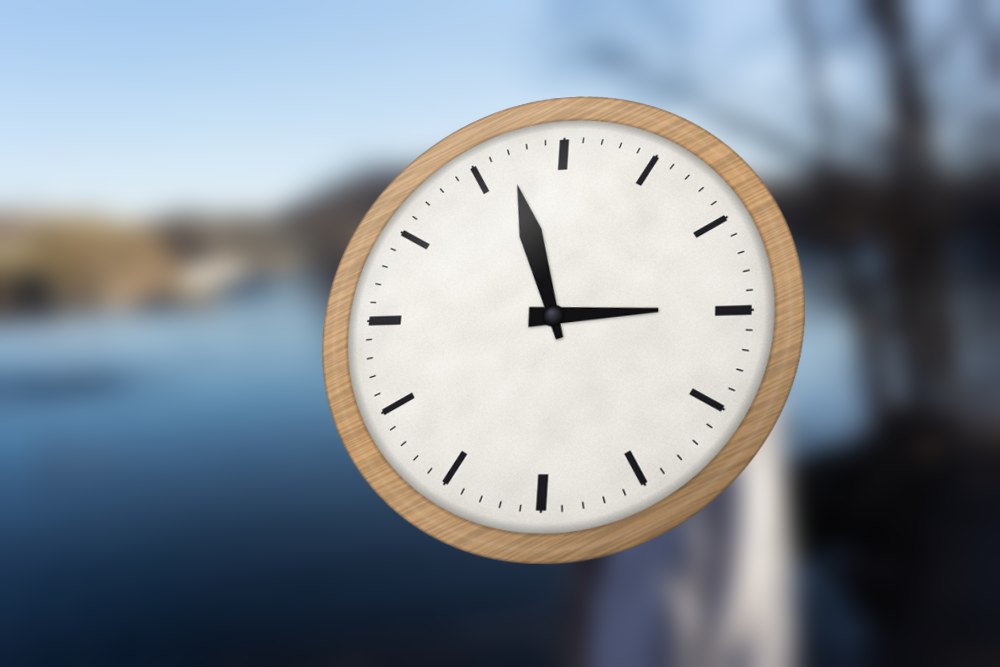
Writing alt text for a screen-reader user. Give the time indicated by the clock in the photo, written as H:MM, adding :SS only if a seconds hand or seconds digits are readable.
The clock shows 2:57
